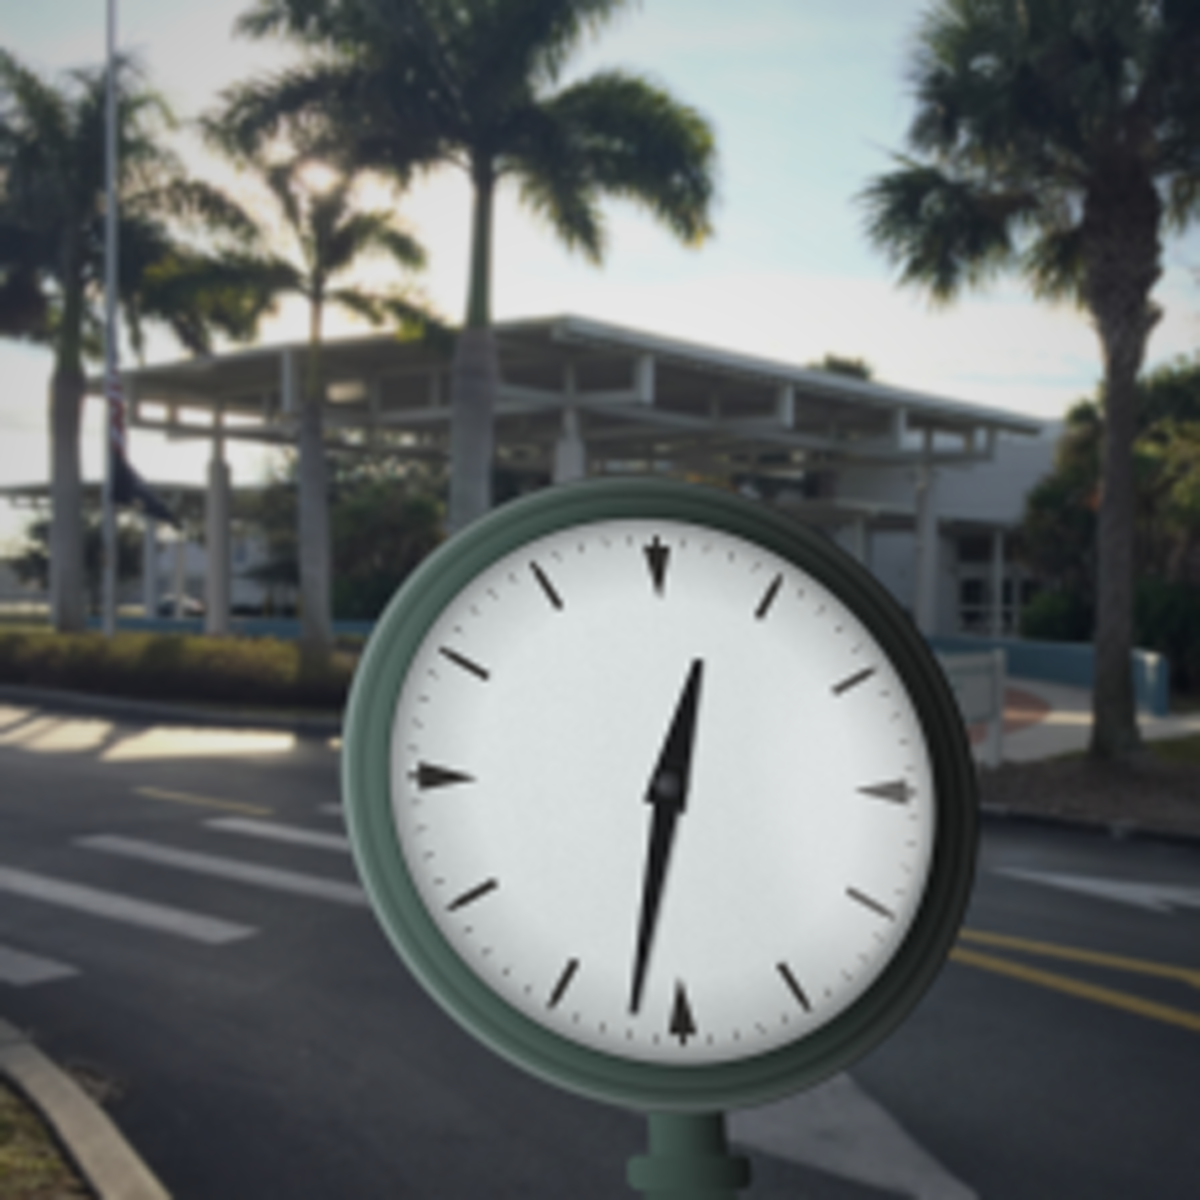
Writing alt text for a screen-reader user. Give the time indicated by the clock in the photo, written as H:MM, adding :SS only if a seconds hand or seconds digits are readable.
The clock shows 12:32
